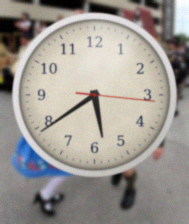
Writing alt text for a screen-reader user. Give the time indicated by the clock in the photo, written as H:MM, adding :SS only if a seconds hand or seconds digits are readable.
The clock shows 5:39:16
